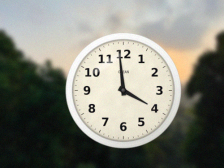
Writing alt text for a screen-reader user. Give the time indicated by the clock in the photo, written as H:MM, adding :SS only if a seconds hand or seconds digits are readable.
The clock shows 3:59
